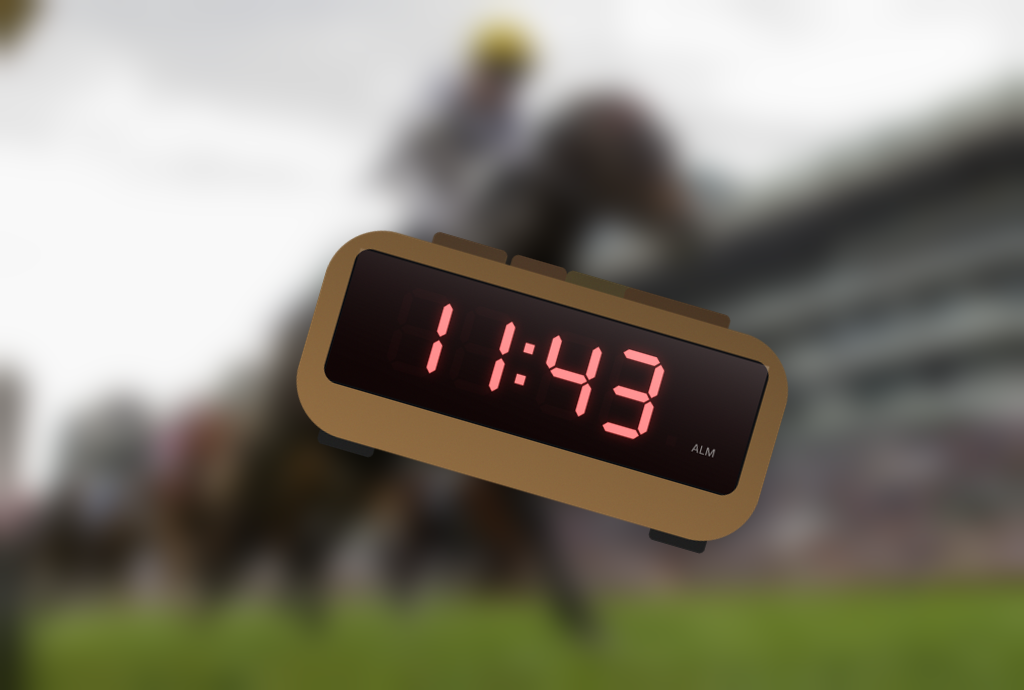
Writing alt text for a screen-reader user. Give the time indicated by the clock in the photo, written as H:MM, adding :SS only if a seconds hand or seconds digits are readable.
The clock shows 11:43
